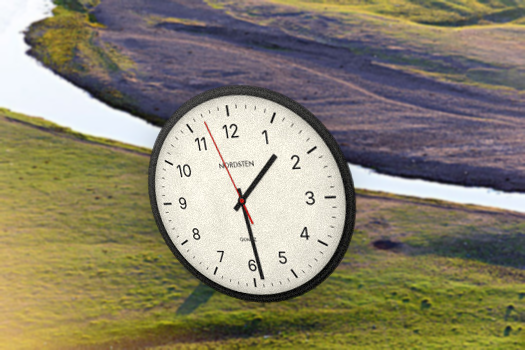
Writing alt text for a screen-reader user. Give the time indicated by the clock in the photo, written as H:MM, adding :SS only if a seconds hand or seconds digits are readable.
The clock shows 1:28:57
